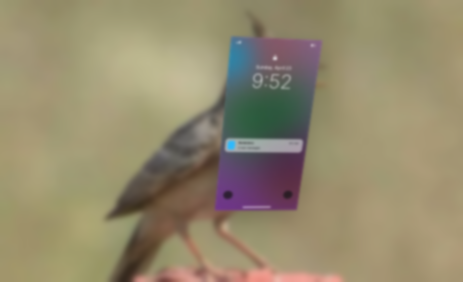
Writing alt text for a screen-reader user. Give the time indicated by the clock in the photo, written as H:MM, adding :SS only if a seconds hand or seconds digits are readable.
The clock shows 9:52
